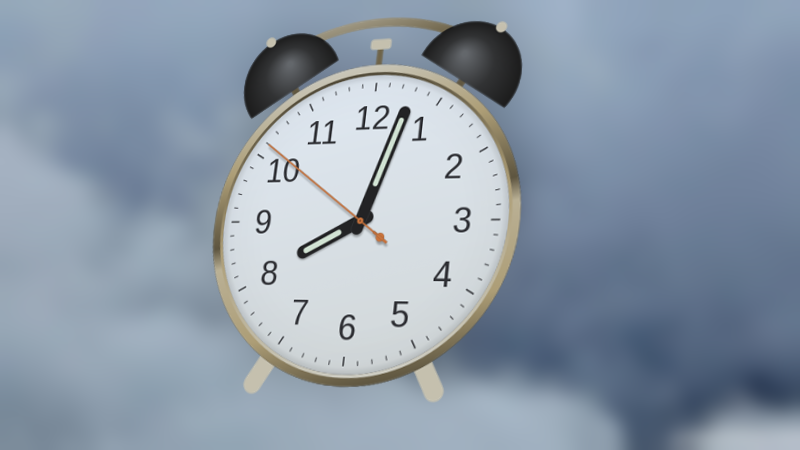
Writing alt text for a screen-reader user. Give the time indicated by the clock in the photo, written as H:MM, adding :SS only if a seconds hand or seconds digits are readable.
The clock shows 8:02:51
